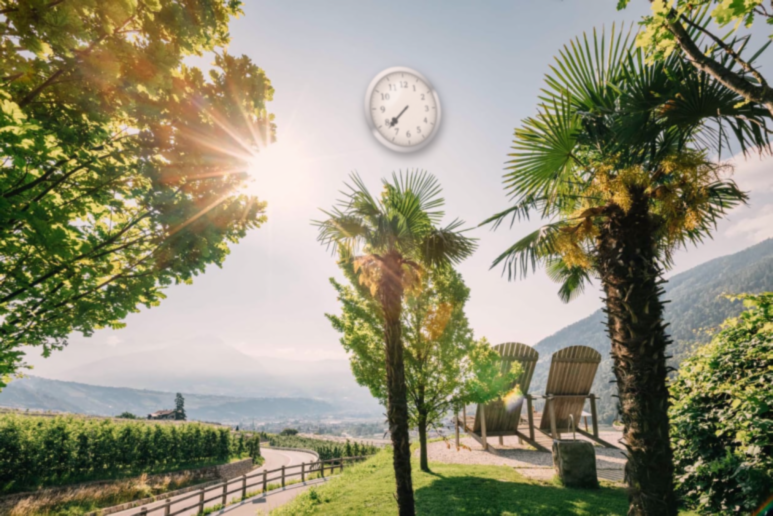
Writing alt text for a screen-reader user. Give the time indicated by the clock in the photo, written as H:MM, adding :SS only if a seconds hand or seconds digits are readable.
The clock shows 7:38
